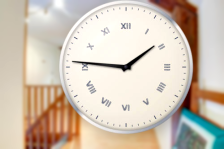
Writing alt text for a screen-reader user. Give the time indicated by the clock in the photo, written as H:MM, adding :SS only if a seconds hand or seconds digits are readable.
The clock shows 1:46
